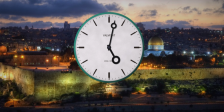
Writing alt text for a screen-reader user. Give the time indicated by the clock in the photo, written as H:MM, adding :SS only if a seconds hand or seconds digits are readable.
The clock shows 5:02
